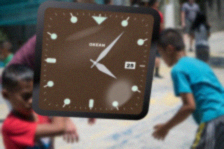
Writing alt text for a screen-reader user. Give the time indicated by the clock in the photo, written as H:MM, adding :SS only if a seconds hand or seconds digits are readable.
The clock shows 4:06
